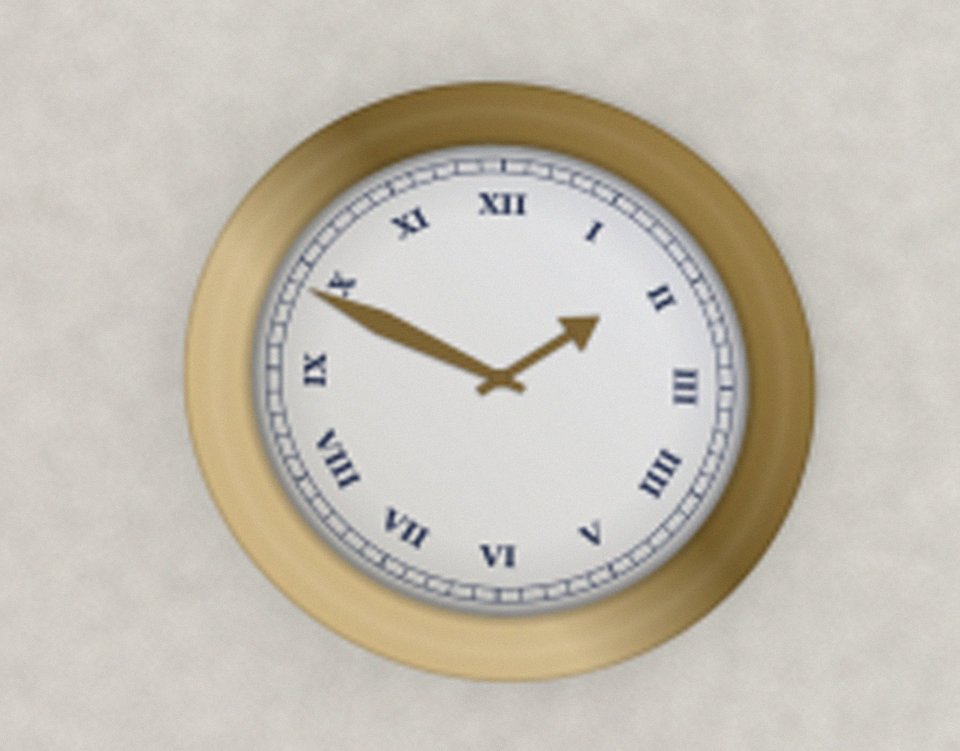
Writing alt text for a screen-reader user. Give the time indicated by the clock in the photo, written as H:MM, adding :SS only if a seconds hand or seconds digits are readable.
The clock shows 1:49
